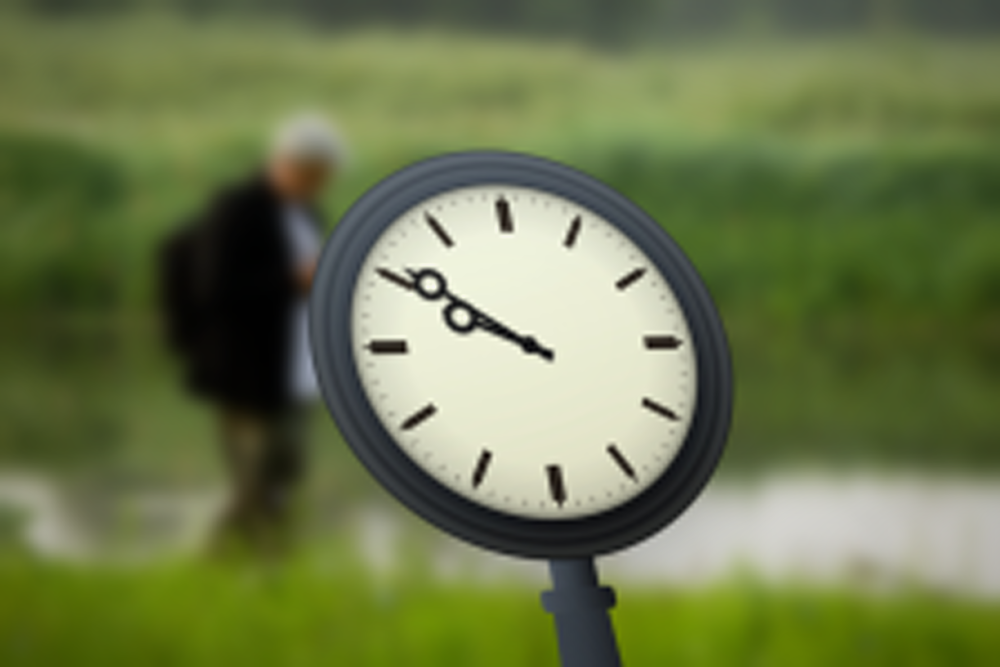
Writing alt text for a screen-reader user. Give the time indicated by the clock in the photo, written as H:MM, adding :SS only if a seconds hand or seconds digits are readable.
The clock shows 9:51
